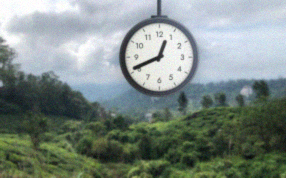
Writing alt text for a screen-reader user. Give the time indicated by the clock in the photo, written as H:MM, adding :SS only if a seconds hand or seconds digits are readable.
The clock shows 12:41
